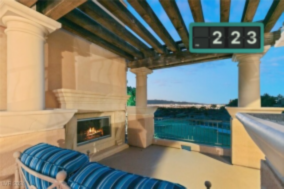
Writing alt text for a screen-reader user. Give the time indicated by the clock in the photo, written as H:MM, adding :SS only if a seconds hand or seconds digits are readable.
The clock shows 2:23
